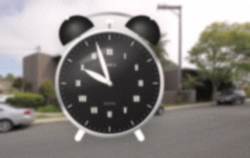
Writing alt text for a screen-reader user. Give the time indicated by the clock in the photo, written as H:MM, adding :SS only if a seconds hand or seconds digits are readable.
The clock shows 9:57
